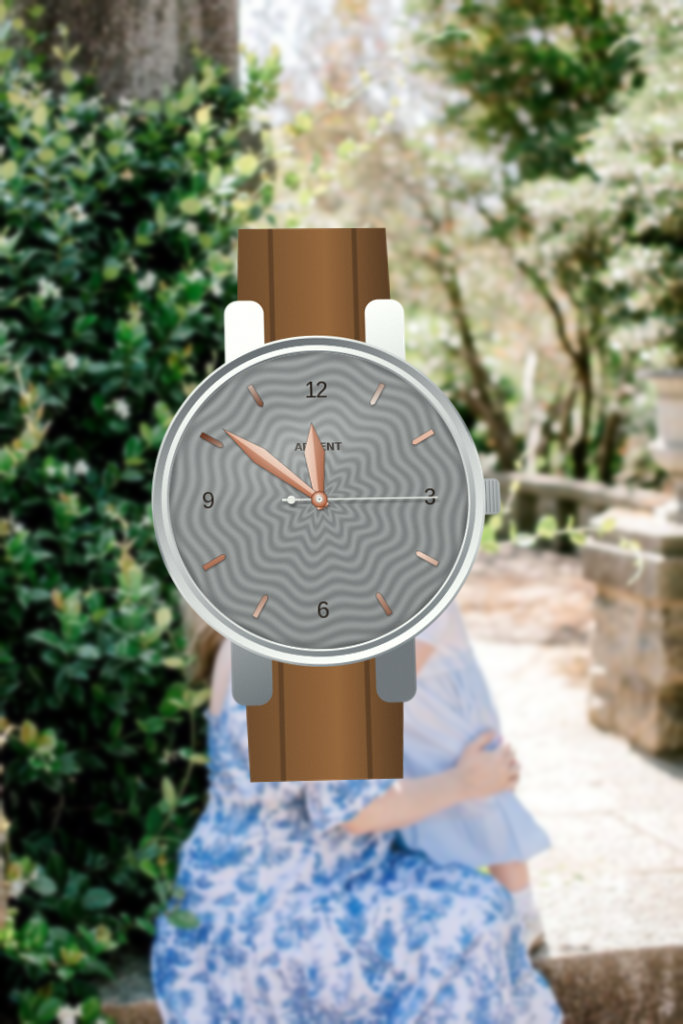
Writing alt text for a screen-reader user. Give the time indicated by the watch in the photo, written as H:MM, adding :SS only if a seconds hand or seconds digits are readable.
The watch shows 11:51:15
